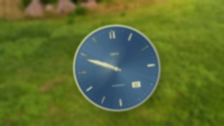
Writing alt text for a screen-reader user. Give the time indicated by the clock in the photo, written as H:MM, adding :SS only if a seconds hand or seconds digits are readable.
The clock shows 9:49
